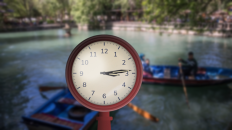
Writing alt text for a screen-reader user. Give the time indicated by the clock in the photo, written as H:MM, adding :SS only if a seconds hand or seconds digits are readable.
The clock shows 3:14
